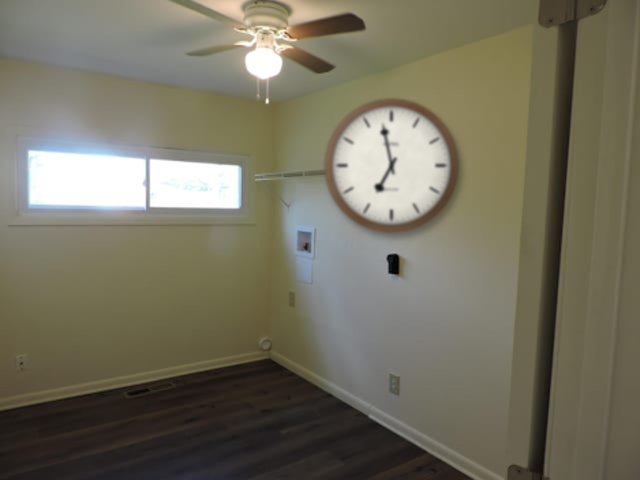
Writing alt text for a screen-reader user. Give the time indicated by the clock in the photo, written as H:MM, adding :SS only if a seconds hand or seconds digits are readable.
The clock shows 6:58
